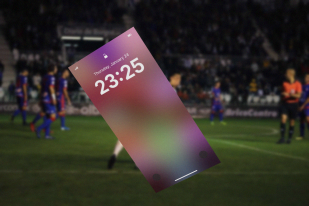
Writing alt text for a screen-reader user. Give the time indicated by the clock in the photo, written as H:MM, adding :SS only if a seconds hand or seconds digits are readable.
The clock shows 23:25
